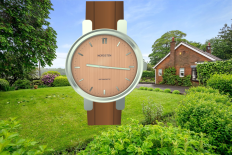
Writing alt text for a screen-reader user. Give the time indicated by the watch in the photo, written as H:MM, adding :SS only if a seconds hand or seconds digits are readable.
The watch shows 9:16
